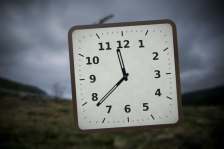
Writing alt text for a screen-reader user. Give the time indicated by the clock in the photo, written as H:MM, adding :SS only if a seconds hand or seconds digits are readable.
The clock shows 11:38
